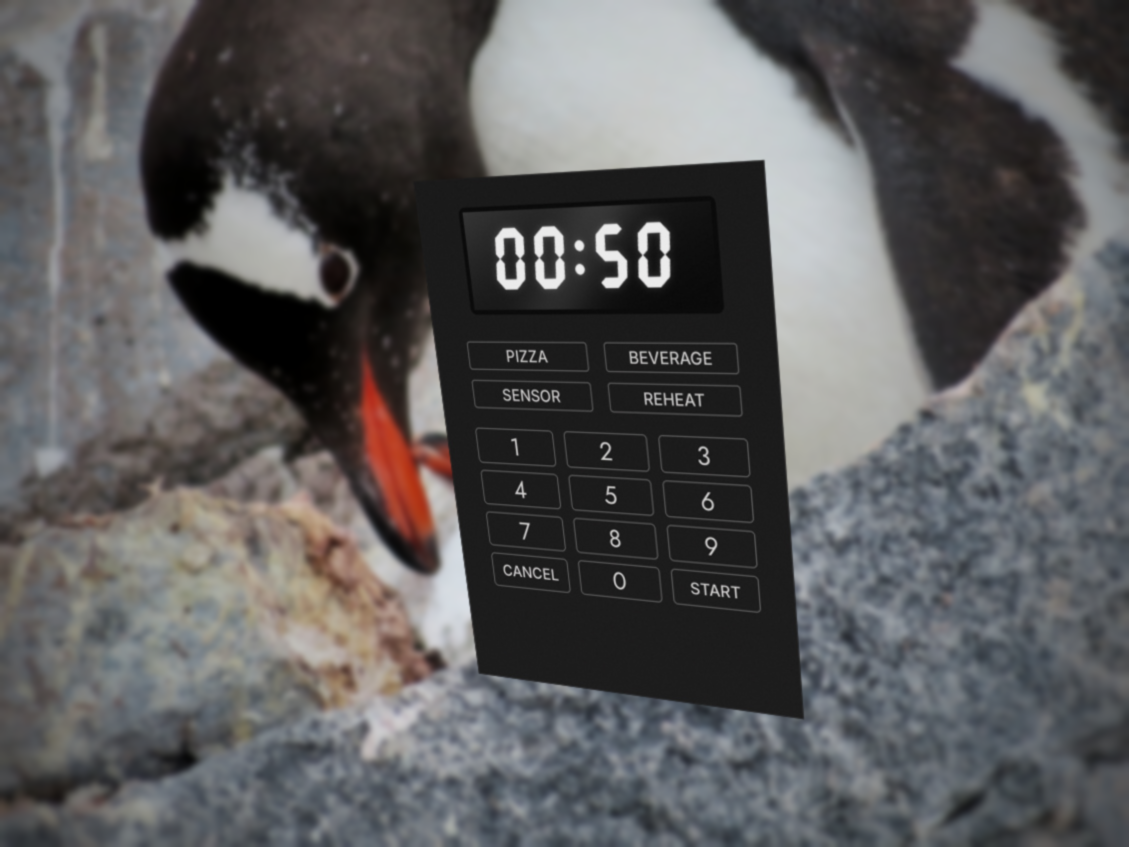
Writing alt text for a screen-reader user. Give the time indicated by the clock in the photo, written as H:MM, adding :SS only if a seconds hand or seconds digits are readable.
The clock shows 0:50
